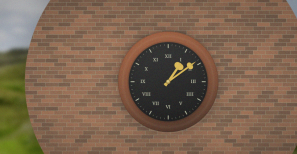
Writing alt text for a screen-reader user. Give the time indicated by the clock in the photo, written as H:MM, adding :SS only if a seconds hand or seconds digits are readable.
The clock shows 1:09
